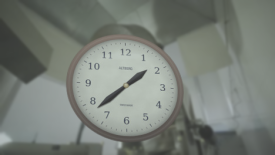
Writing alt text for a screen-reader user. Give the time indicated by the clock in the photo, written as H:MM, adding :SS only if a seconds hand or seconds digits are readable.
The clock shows 1:38
